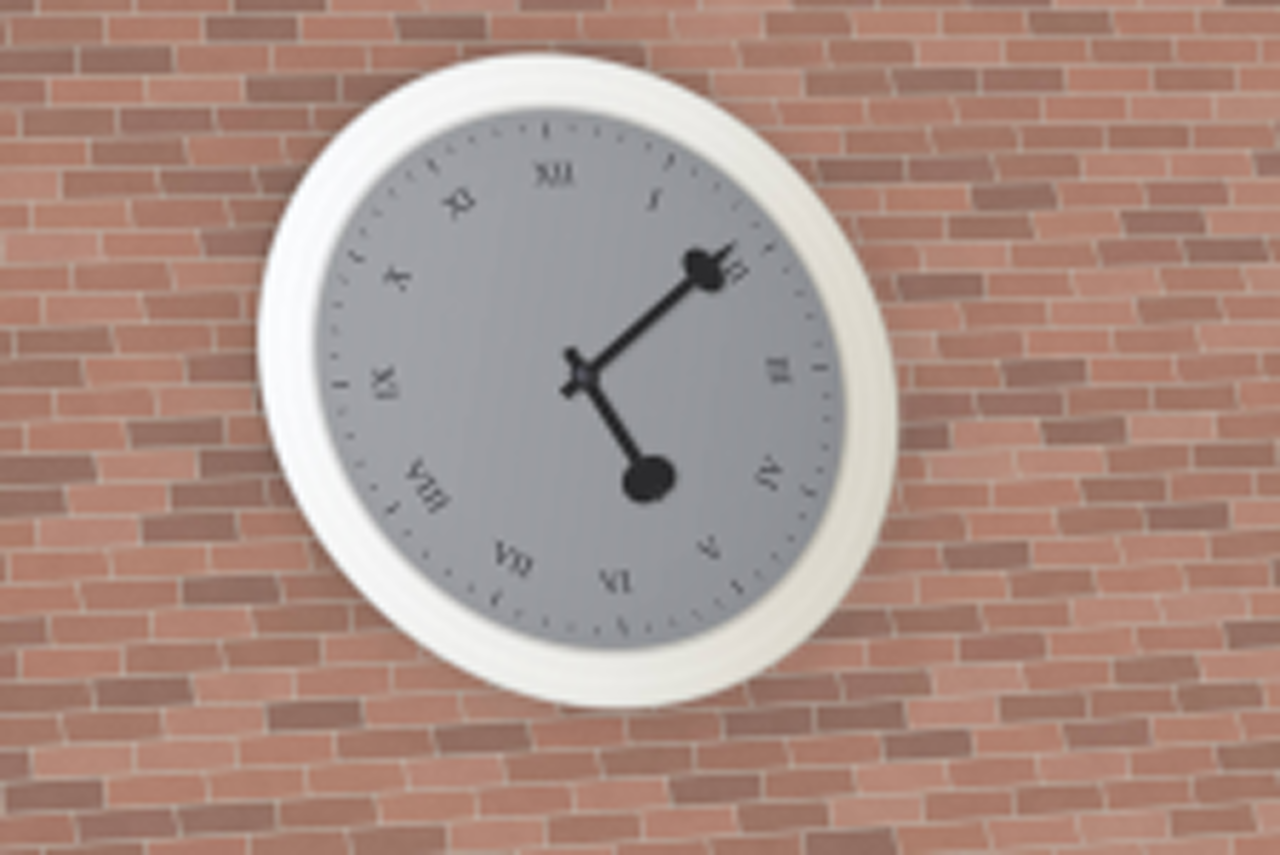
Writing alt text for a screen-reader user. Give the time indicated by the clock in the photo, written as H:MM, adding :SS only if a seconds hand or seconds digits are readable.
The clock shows 5:09
